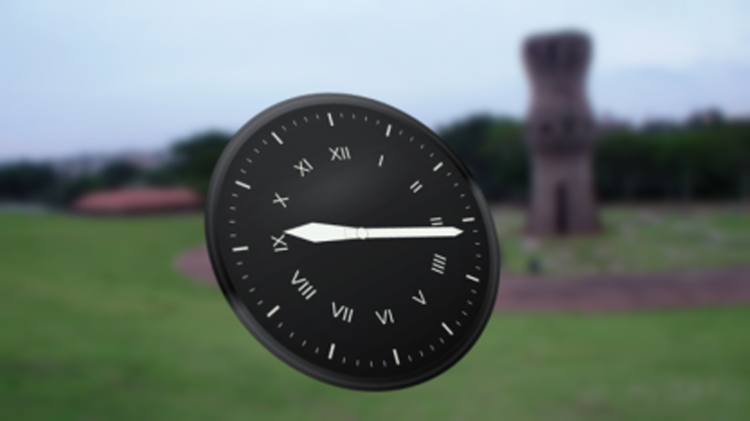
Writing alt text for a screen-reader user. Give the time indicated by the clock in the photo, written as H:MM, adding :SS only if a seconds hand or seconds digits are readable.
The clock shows 9:16
